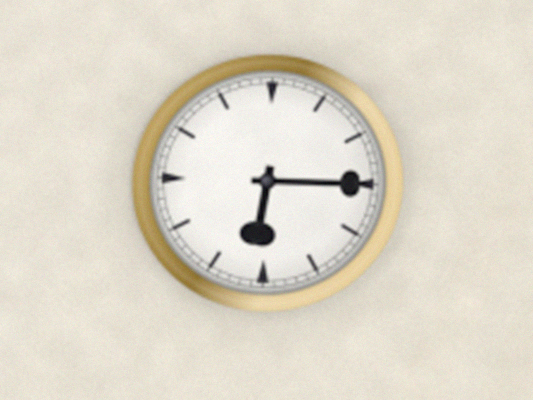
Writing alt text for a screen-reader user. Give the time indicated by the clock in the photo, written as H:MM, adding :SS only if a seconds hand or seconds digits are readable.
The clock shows 6:15
